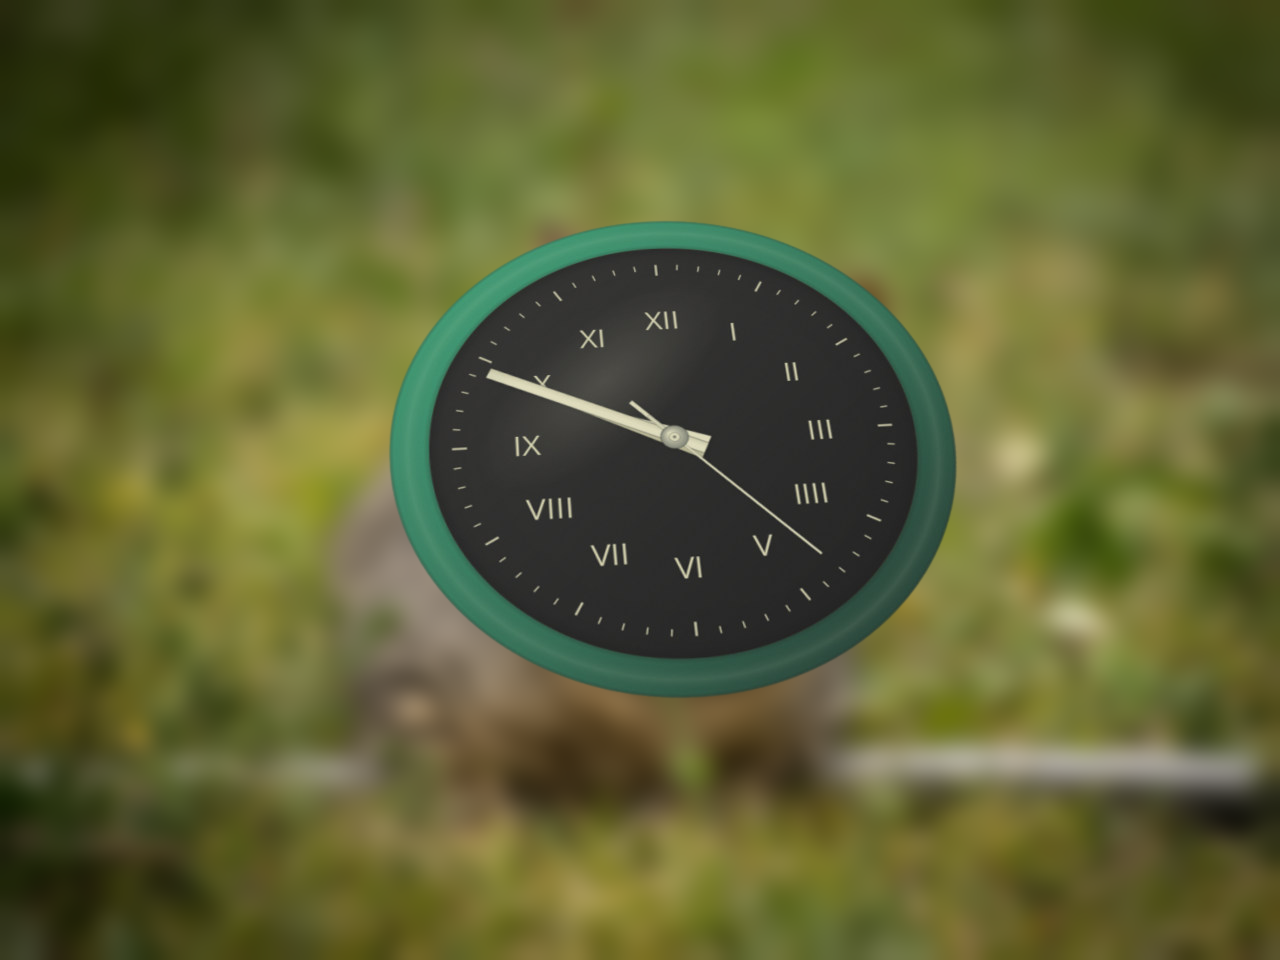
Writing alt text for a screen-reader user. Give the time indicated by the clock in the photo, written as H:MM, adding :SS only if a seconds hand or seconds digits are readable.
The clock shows 9:49:23
